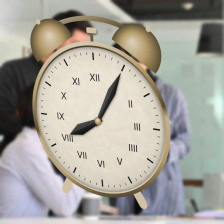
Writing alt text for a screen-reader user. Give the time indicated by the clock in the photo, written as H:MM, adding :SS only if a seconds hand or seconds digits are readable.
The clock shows 8:05
